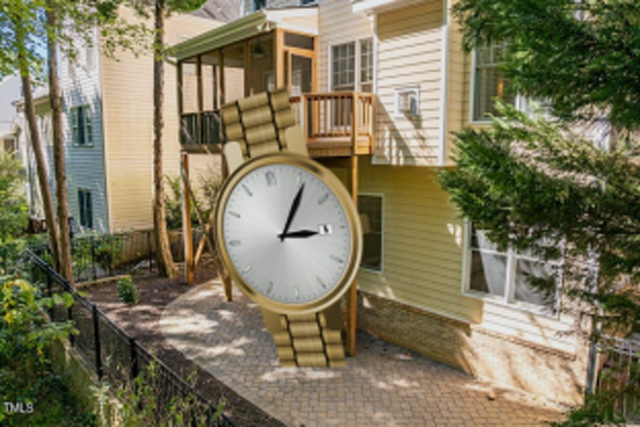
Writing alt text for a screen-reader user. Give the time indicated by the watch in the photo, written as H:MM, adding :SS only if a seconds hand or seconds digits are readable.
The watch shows 3:06
